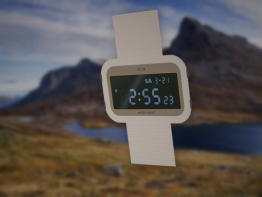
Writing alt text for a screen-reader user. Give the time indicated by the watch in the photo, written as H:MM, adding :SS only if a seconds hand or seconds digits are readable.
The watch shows 2:55:23
